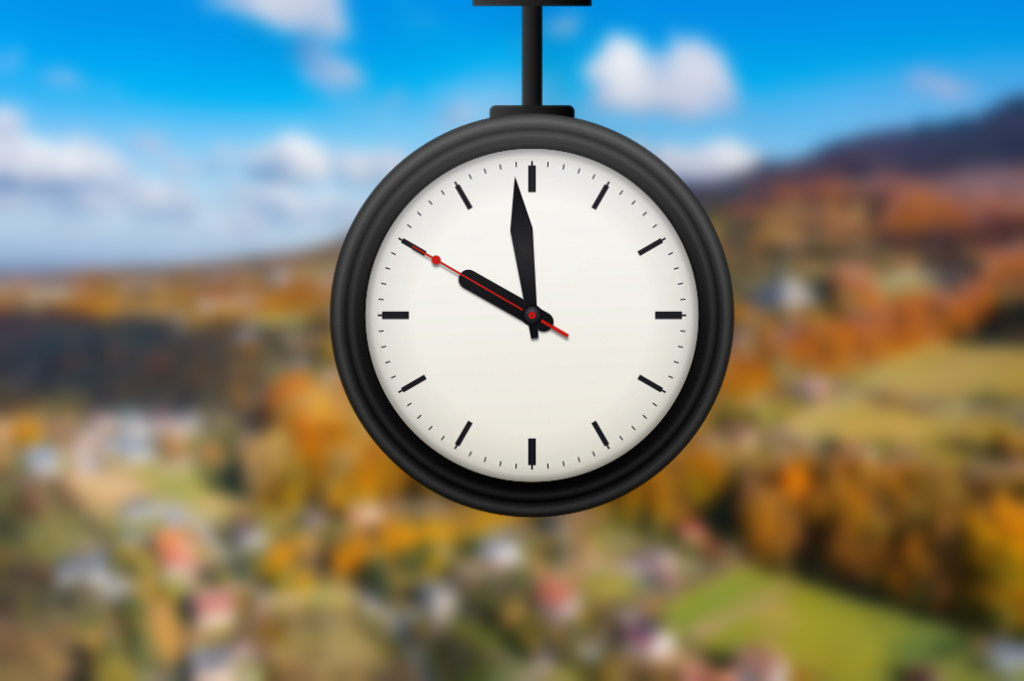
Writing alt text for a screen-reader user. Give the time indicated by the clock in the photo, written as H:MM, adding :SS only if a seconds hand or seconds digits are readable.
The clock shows 9:58:50
